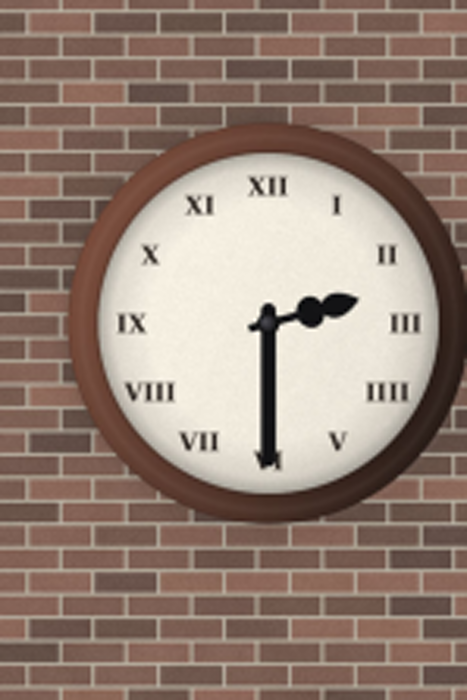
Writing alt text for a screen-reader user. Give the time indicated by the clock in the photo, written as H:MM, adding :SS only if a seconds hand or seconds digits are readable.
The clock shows 2:30
